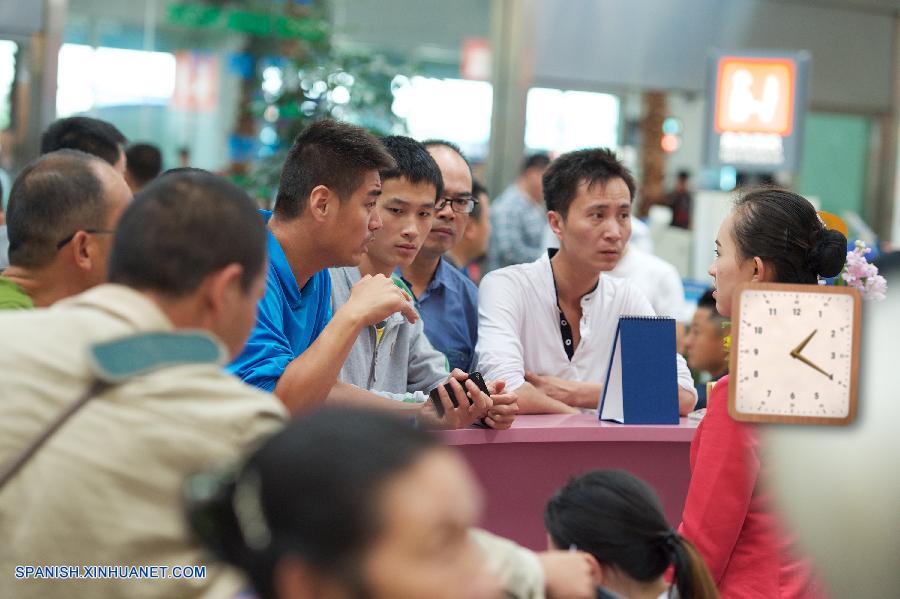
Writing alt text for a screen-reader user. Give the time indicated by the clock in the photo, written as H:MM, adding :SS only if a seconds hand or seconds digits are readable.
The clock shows 1:20
